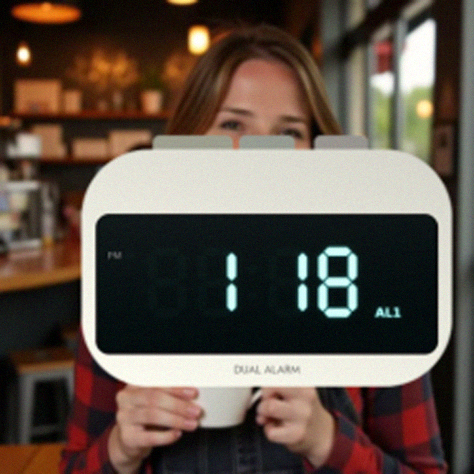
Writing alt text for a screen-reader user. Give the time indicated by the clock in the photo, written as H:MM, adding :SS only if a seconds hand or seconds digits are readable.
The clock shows 1:18
